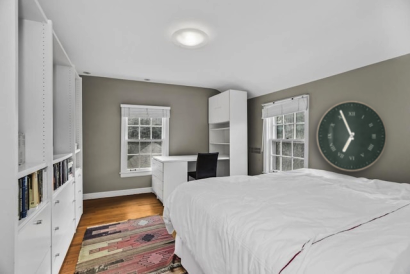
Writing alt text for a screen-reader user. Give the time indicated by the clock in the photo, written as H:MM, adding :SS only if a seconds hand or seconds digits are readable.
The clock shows 6:56
